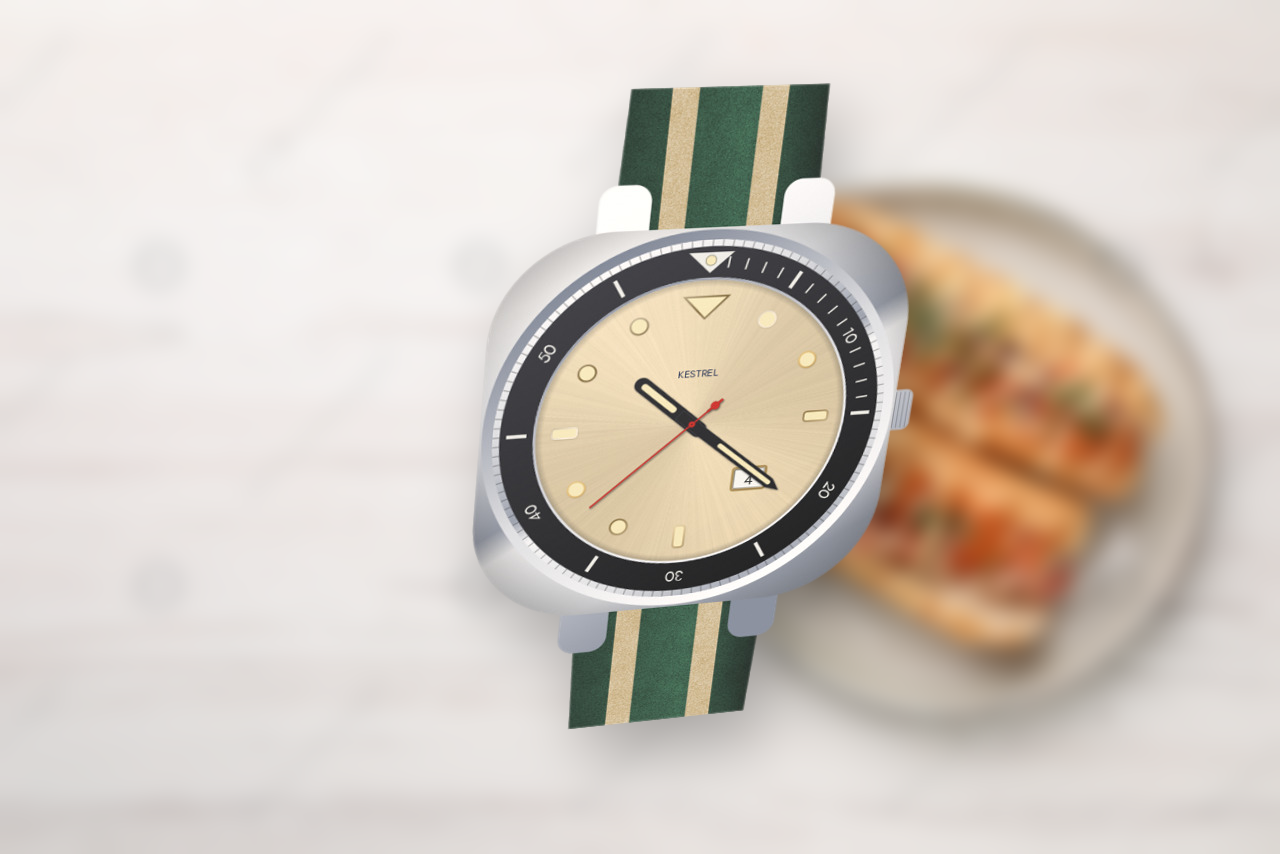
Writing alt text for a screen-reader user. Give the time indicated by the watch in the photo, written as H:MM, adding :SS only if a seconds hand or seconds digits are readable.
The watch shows 10:21:38
